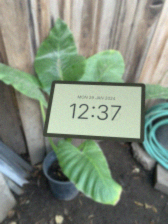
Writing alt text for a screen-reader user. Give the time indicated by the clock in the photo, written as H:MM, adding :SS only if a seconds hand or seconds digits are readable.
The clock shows 12:37
